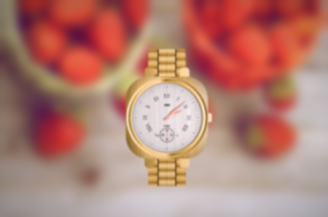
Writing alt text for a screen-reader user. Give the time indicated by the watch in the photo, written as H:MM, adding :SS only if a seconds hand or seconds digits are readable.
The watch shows 2:08
